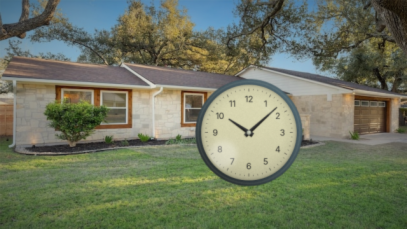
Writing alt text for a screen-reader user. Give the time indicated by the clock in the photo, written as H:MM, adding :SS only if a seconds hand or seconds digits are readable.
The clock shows 10:08
